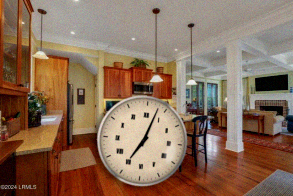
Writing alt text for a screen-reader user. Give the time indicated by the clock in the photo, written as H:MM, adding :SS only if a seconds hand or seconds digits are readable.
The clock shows 7:03
